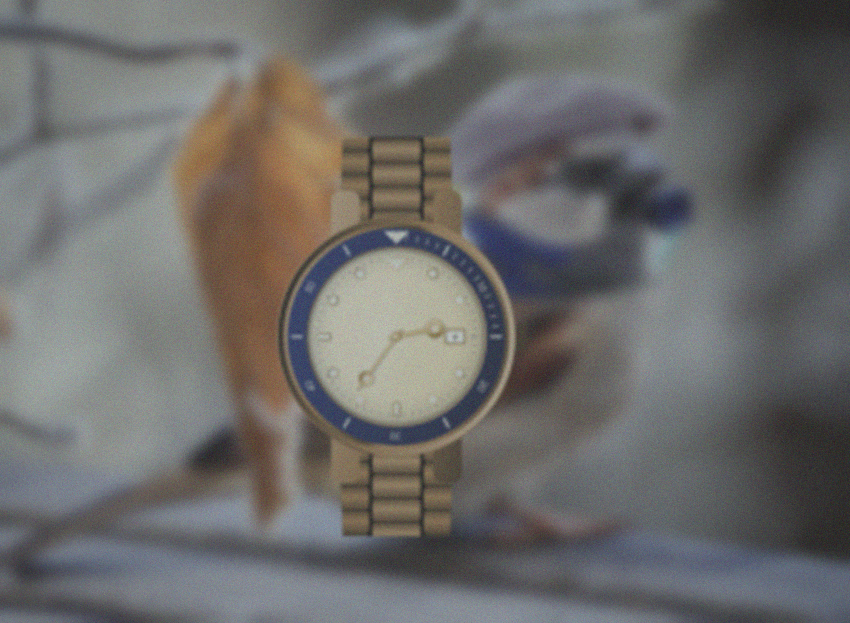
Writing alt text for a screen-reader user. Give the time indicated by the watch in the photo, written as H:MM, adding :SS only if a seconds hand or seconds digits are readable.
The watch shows 2:36
